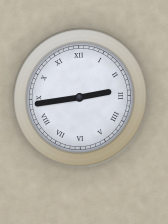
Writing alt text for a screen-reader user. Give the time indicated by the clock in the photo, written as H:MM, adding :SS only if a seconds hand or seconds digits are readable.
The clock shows 2:44
